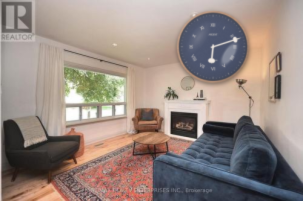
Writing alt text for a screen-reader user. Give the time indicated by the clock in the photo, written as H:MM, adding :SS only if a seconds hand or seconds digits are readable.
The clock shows 6:12
